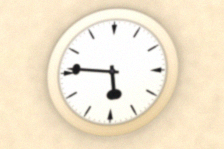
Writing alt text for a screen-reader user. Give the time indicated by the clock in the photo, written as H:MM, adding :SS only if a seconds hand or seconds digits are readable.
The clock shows 5:46
